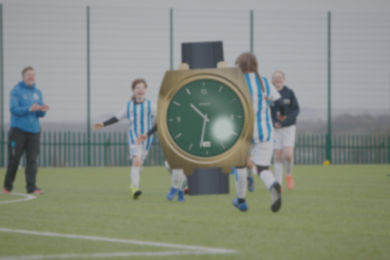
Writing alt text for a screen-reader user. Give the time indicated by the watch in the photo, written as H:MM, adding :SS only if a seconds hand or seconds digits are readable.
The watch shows 10:32
